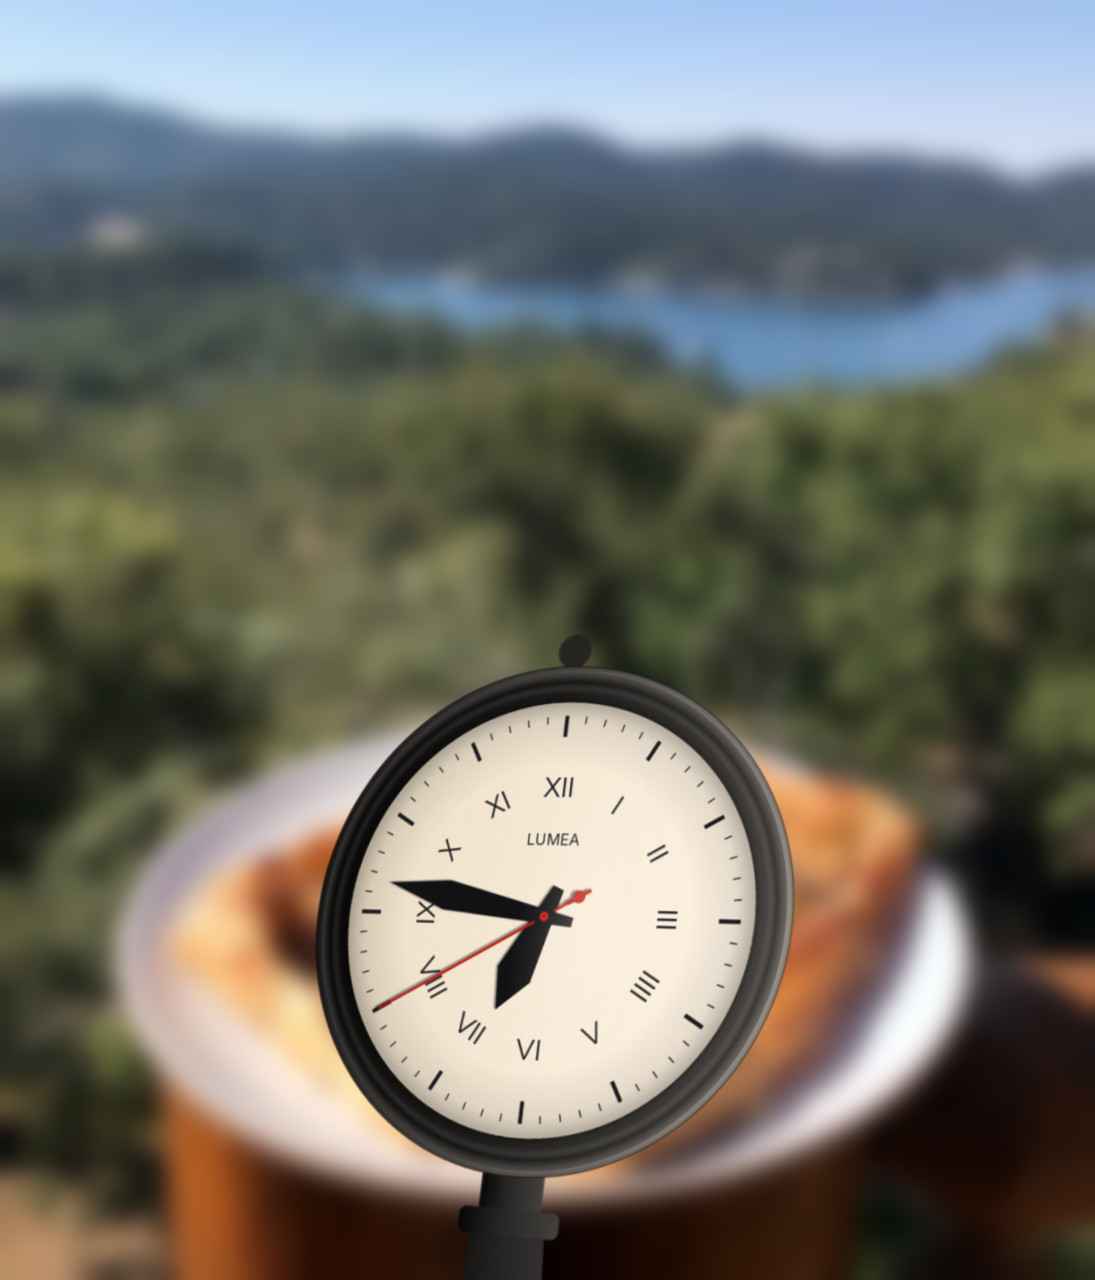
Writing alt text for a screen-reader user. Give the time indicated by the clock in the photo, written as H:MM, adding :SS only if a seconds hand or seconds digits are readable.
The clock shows 6:46:40
